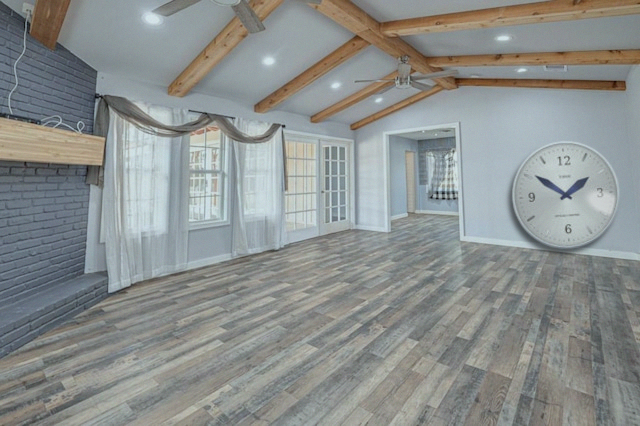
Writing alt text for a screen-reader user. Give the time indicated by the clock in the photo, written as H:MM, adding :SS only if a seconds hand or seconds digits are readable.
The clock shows 1:51
